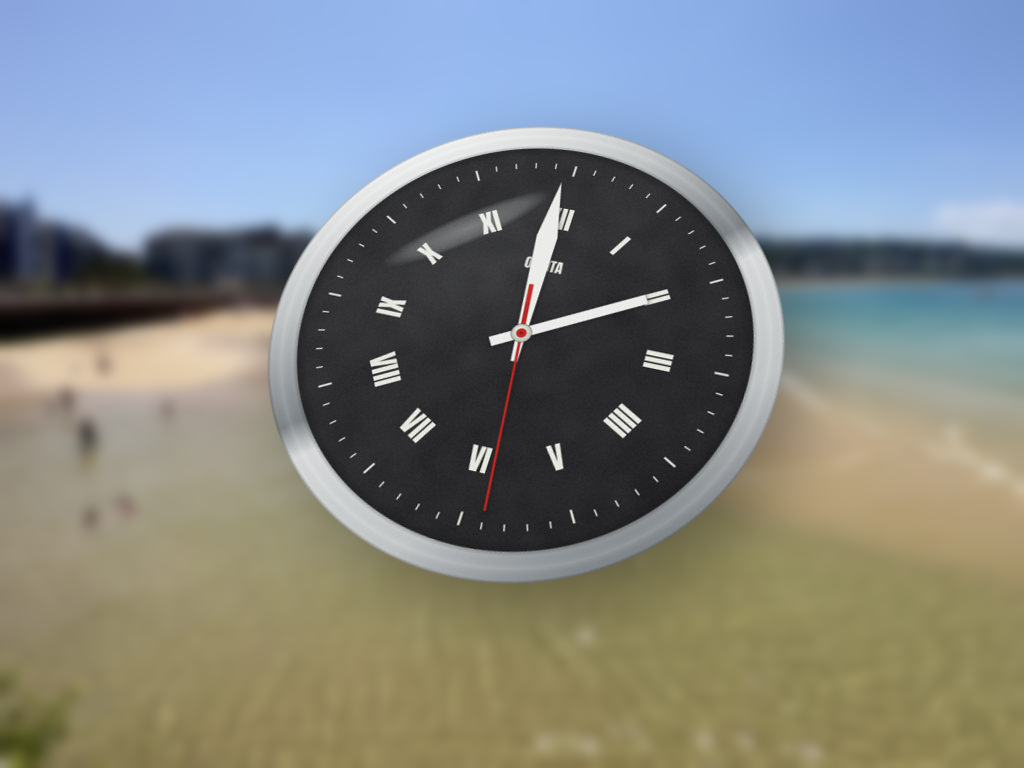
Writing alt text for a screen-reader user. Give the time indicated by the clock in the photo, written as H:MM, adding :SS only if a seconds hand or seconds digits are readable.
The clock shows 1:59:29
